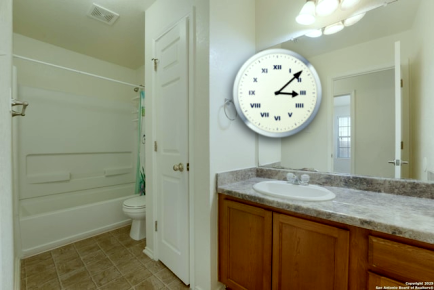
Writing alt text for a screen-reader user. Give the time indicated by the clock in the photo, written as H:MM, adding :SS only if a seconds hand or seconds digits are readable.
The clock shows 3:08
